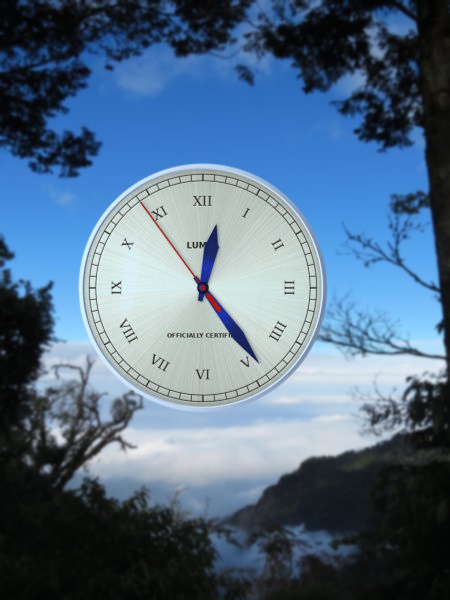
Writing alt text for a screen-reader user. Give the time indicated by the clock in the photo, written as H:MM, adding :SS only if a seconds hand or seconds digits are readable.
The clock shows 12:23:54
